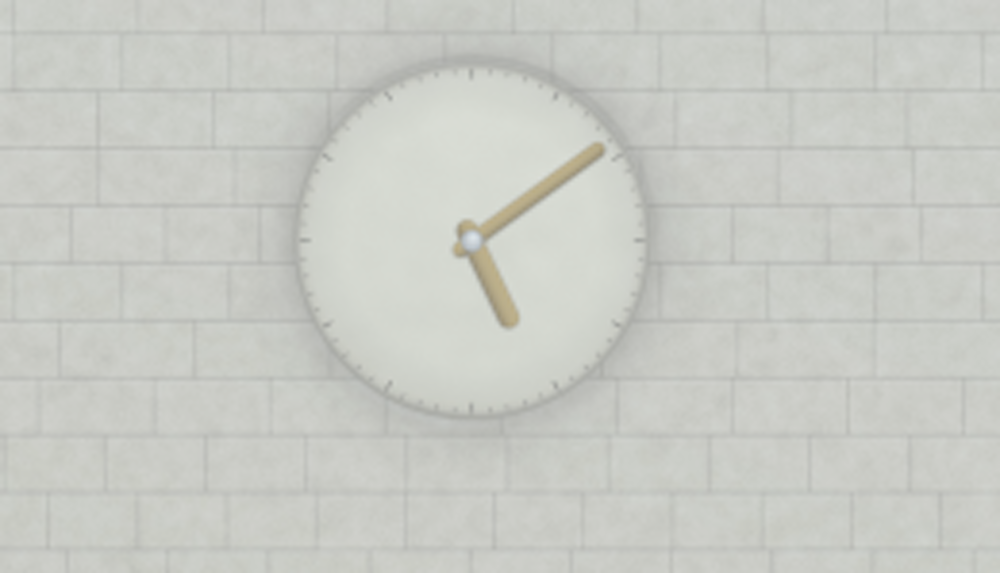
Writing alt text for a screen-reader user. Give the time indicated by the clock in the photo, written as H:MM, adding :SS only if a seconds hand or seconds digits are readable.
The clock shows 5:09
